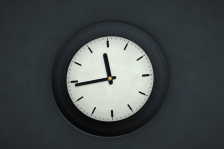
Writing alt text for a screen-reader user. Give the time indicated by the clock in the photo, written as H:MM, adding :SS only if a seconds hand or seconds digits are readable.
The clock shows 11:44
